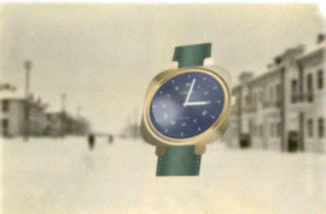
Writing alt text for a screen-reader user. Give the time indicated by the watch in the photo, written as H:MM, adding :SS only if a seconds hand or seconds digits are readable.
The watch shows 3:02
